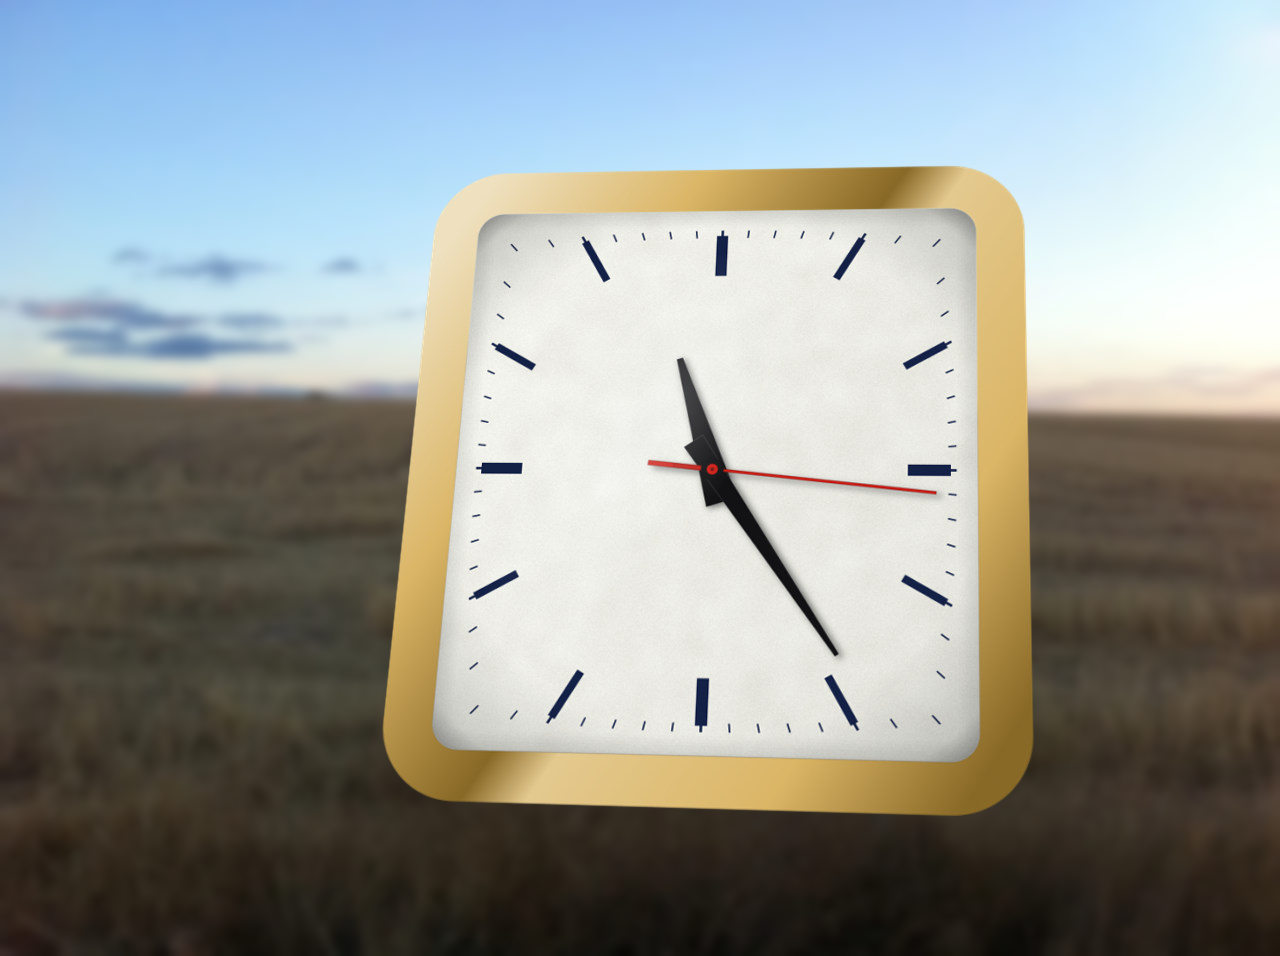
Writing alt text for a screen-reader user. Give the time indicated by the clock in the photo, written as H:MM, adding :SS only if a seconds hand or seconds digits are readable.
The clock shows 11:24:16
